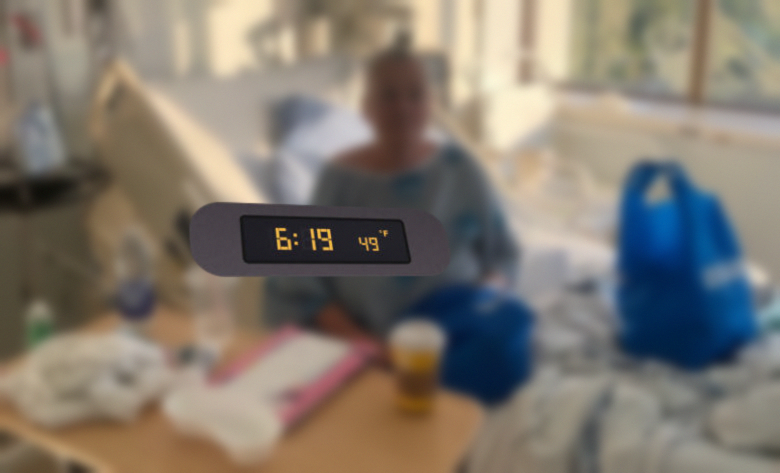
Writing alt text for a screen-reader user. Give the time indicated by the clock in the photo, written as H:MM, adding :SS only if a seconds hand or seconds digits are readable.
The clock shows 6:19
